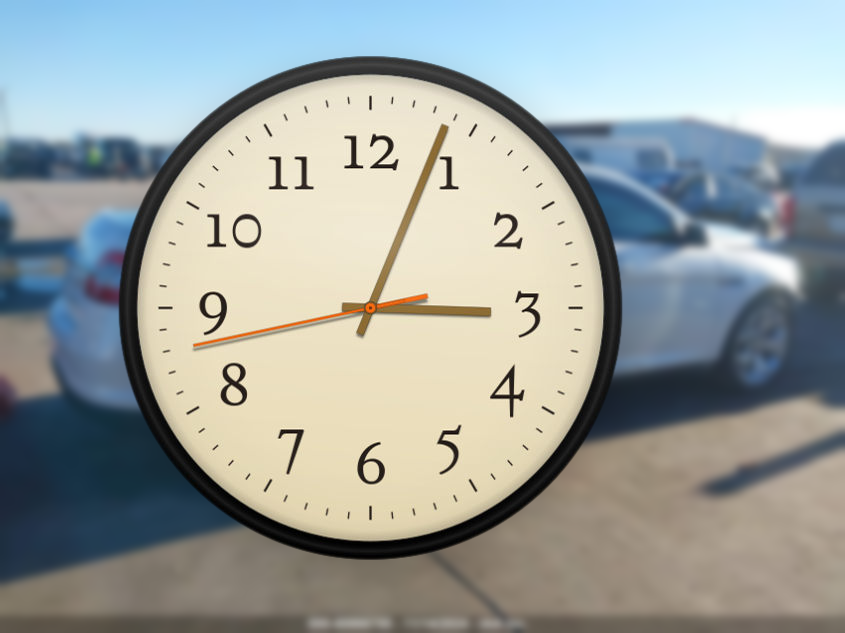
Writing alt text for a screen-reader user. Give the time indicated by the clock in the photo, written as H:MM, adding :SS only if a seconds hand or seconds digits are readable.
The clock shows 3:03:43
